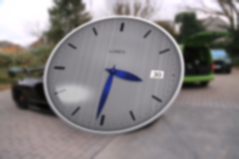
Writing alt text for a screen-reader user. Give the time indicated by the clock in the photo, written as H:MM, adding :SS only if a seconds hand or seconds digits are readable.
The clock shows 3:31
